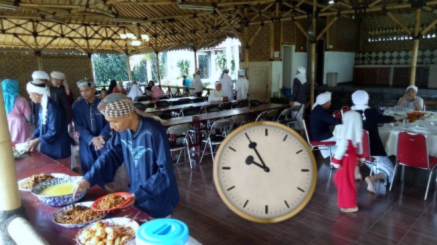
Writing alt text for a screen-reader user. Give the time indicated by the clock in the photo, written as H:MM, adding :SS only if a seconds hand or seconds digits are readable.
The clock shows 9:55
